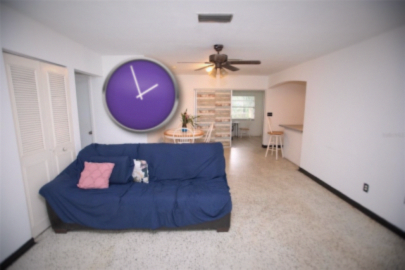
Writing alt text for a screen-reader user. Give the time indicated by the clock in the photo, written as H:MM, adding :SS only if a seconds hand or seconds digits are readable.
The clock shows 1:57
